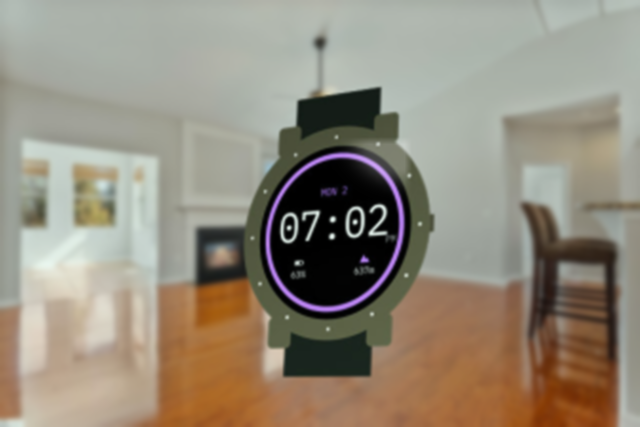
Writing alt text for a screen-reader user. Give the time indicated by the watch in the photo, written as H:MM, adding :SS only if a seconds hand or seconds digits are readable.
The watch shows 7:02
